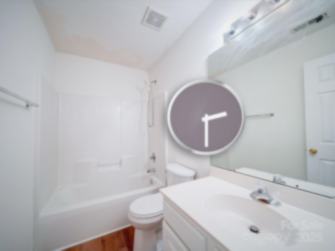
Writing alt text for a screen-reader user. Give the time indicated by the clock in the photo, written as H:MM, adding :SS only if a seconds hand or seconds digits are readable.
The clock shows 2:30
